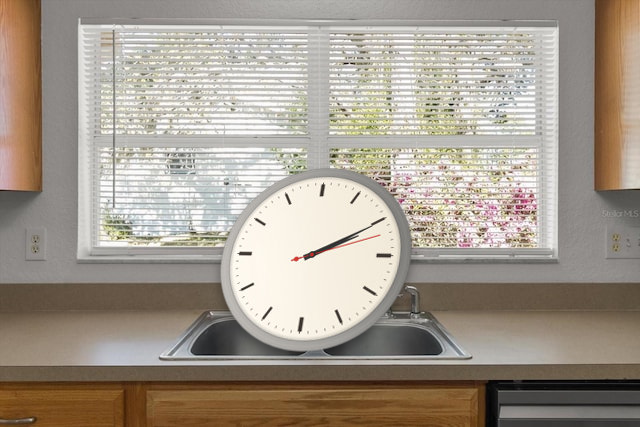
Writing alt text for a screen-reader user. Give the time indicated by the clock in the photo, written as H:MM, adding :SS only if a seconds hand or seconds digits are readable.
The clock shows 2:10:12
